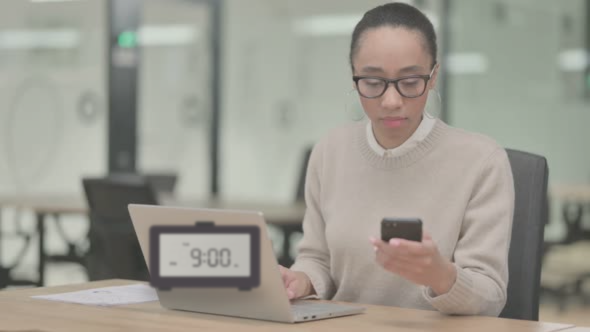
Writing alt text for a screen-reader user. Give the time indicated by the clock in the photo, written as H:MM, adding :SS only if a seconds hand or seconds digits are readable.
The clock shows 9:00
